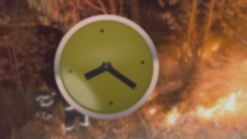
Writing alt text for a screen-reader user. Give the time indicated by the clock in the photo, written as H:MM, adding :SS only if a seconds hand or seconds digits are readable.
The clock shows 8:22
